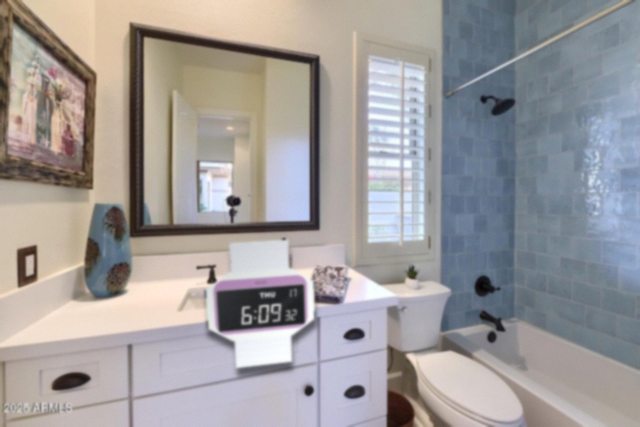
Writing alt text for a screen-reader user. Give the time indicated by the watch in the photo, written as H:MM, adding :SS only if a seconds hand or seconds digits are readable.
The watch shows 6:09
